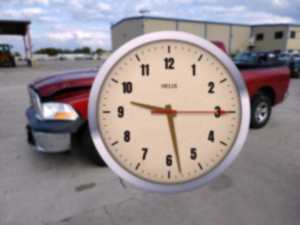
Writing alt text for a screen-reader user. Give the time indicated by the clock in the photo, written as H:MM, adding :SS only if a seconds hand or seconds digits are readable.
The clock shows 9:28:15
